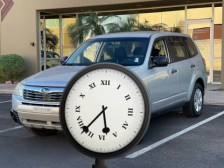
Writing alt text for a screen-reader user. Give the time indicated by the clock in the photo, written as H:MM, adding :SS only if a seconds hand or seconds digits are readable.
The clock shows 5:37
